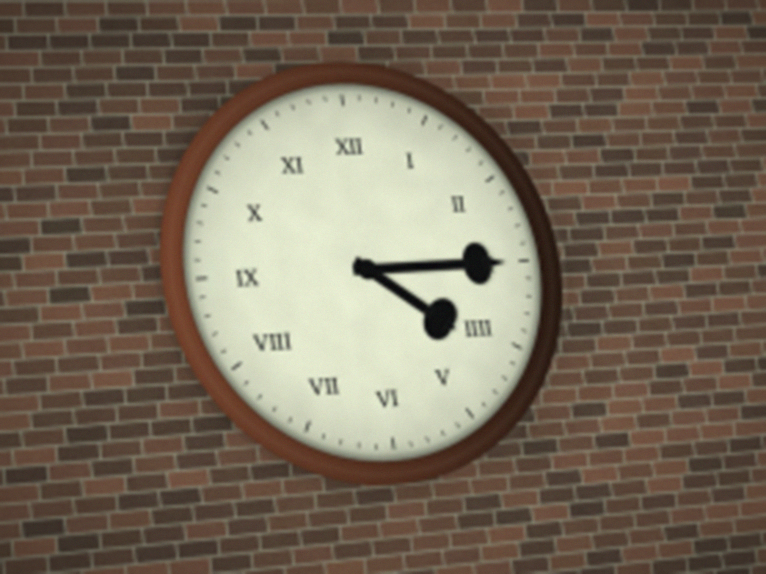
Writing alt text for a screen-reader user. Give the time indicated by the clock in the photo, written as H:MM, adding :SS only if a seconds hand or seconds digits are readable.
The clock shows 4:15
